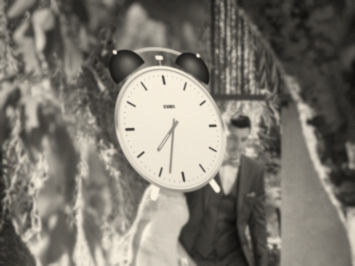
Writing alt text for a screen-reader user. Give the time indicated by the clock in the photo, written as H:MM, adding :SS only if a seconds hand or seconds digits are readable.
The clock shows 7:33
